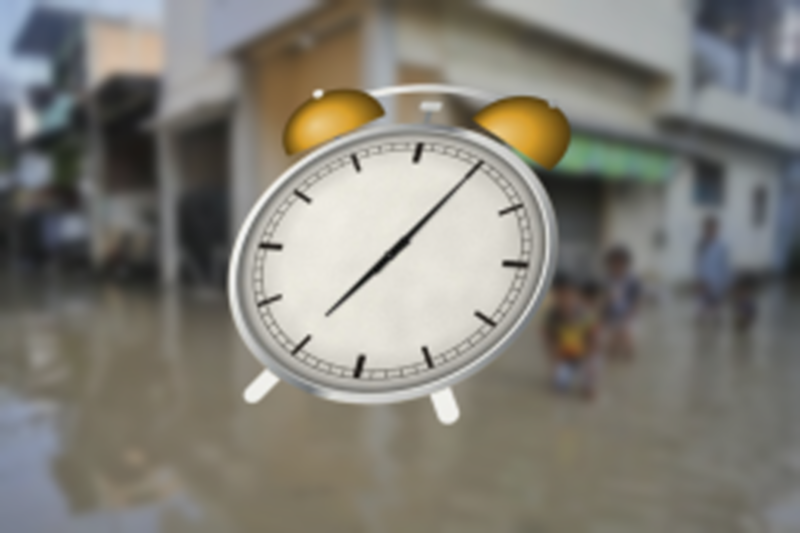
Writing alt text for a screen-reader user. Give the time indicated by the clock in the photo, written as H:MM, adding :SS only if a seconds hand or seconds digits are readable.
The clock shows 7:05
